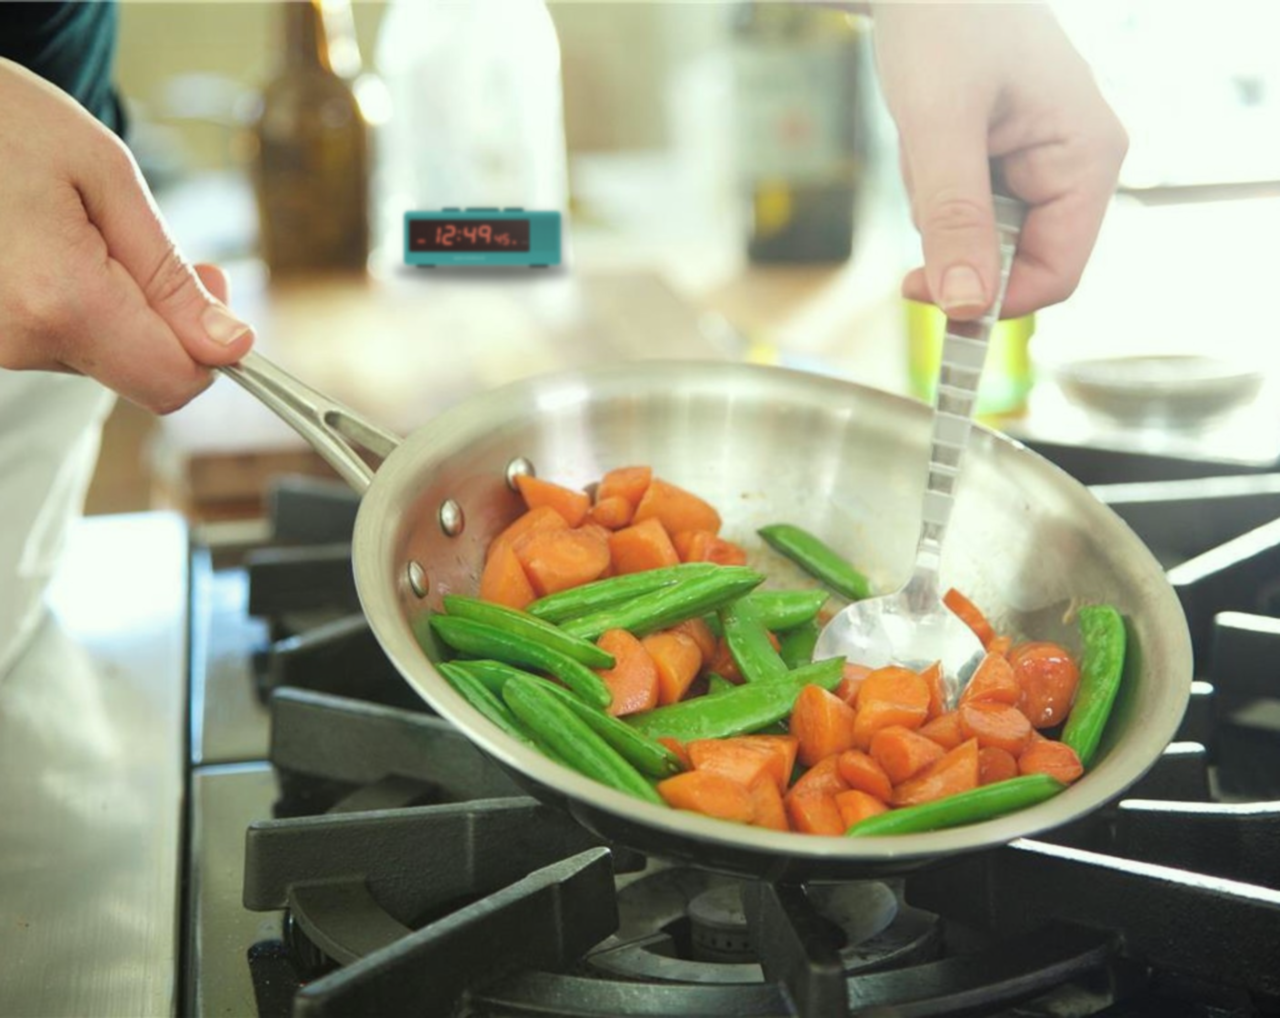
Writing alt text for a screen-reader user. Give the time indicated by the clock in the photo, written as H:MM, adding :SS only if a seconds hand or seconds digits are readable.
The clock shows 12:49
